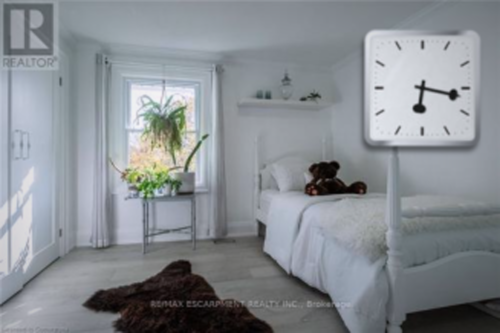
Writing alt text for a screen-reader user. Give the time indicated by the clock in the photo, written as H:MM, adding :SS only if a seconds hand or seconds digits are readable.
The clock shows 6:17
